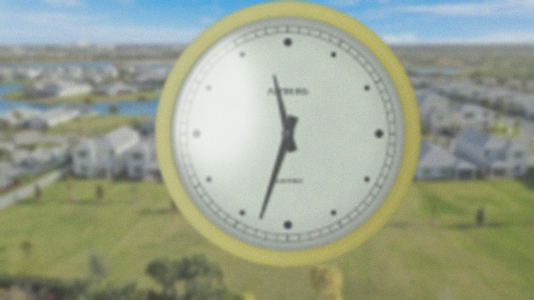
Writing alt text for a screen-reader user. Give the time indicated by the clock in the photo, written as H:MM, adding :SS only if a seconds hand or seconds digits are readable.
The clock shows 11:33
